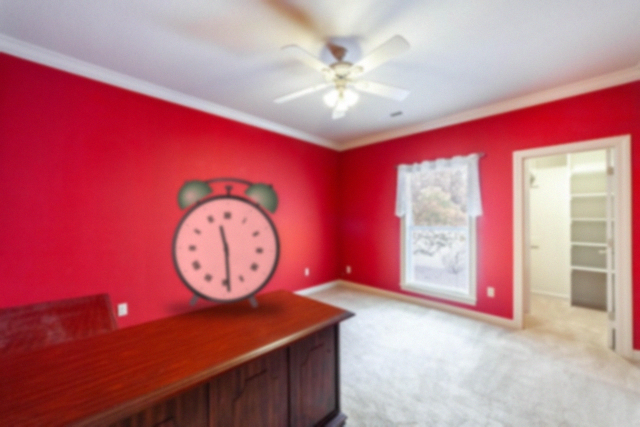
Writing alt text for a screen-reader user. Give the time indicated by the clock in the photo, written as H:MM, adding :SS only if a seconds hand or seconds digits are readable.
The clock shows 11:29
